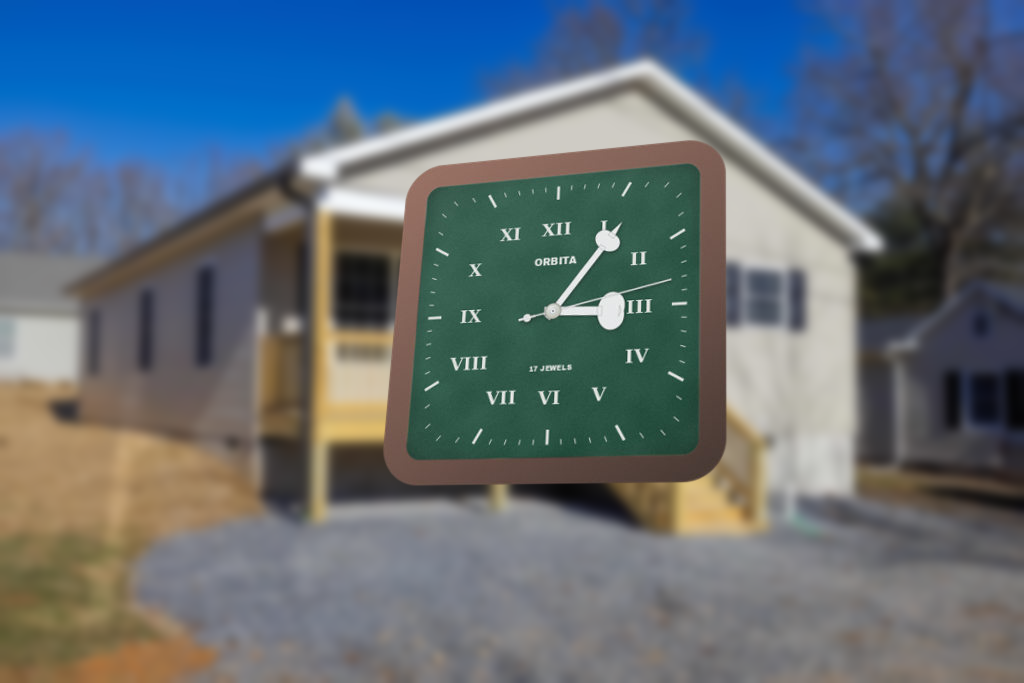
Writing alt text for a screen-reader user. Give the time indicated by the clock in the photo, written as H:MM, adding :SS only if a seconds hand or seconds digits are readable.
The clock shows 3:06:13
